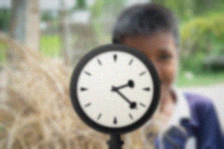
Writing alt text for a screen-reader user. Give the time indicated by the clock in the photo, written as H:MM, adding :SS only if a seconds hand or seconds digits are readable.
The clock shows 2:22
